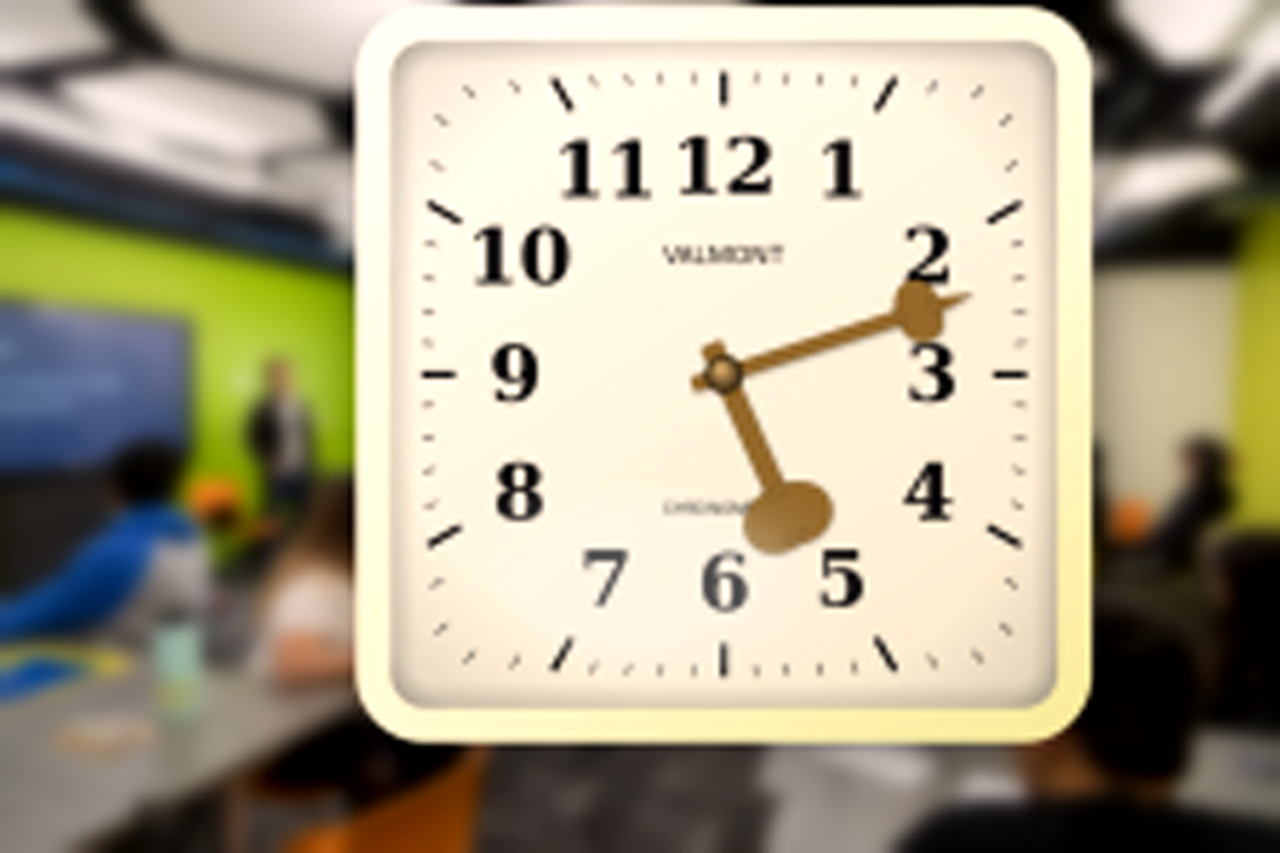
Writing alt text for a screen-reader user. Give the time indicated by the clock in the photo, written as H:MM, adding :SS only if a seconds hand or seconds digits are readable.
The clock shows 5:12
